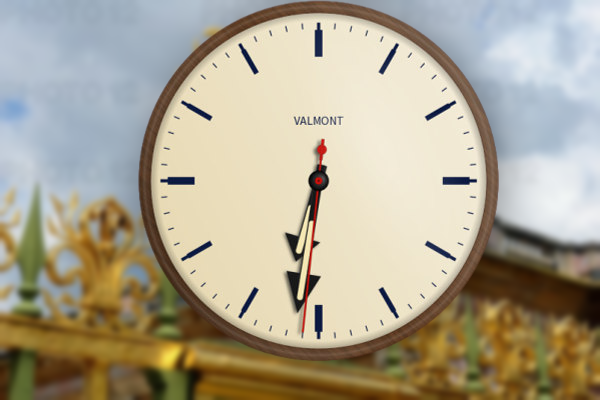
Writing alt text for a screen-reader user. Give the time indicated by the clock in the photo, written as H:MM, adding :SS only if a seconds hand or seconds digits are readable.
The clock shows 6:31:31
